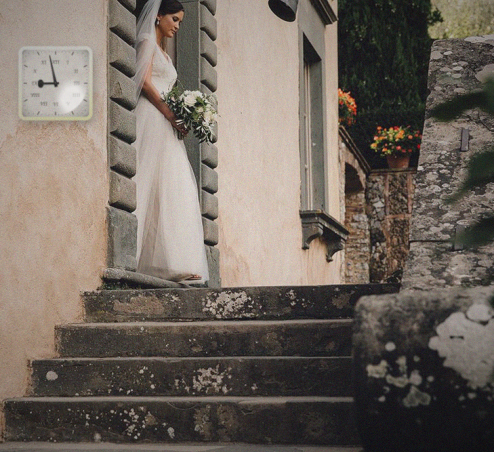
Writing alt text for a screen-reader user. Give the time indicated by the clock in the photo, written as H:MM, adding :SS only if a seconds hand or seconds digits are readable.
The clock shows 8:58
